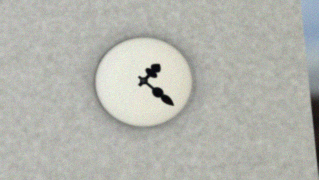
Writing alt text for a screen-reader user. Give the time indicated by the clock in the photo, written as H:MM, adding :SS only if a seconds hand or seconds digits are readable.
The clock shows 1:22
